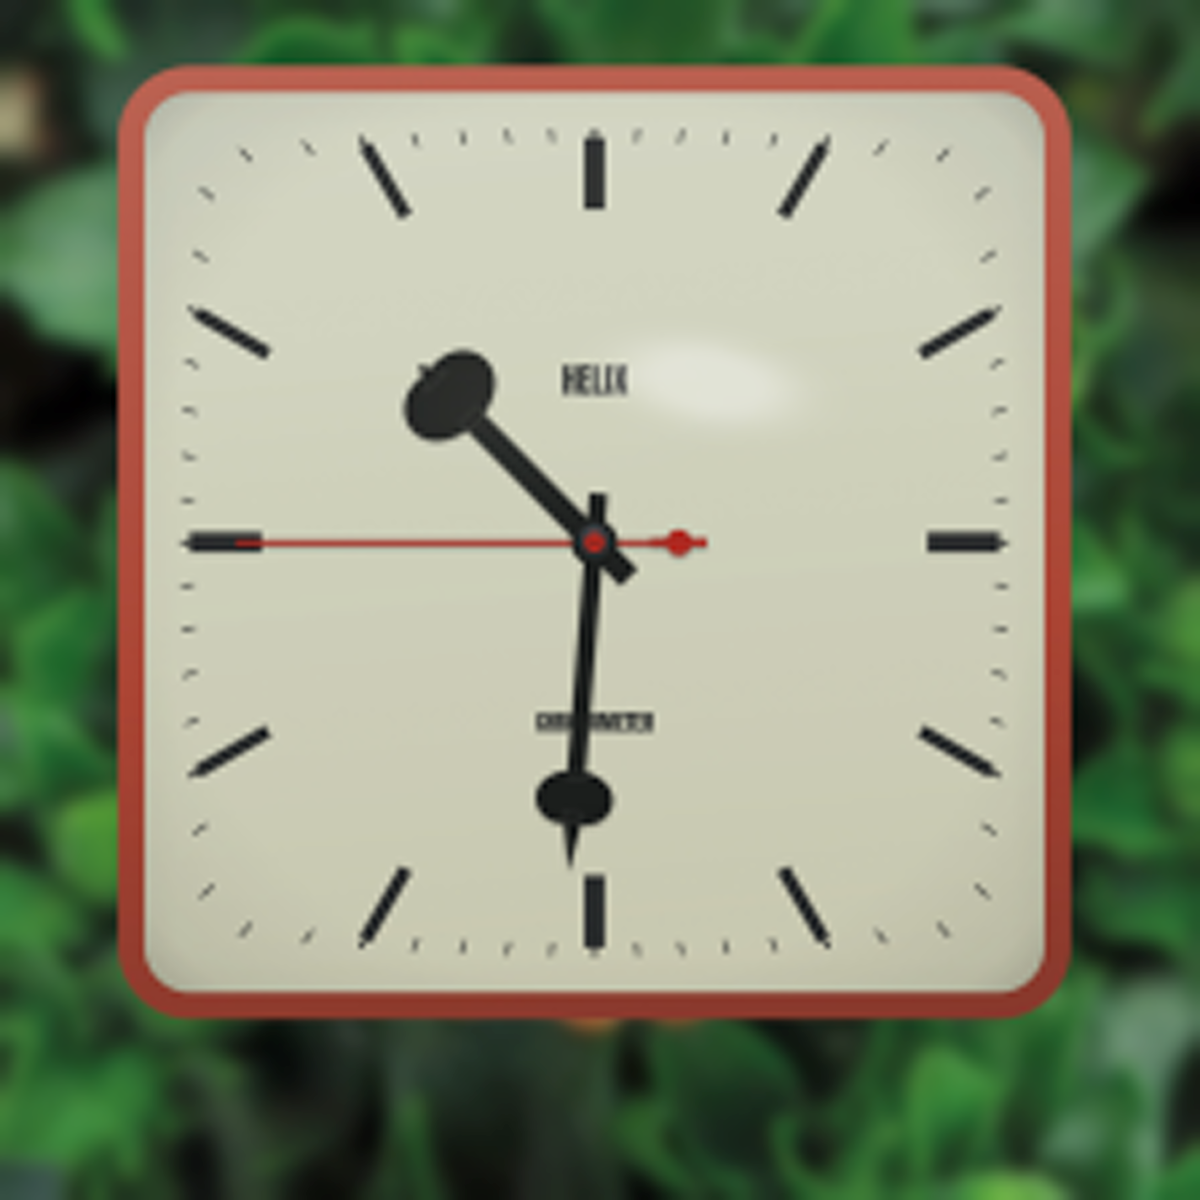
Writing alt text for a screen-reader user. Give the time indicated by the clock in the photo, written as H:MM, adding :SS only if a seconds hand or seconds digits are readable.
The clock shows 10:30:45
